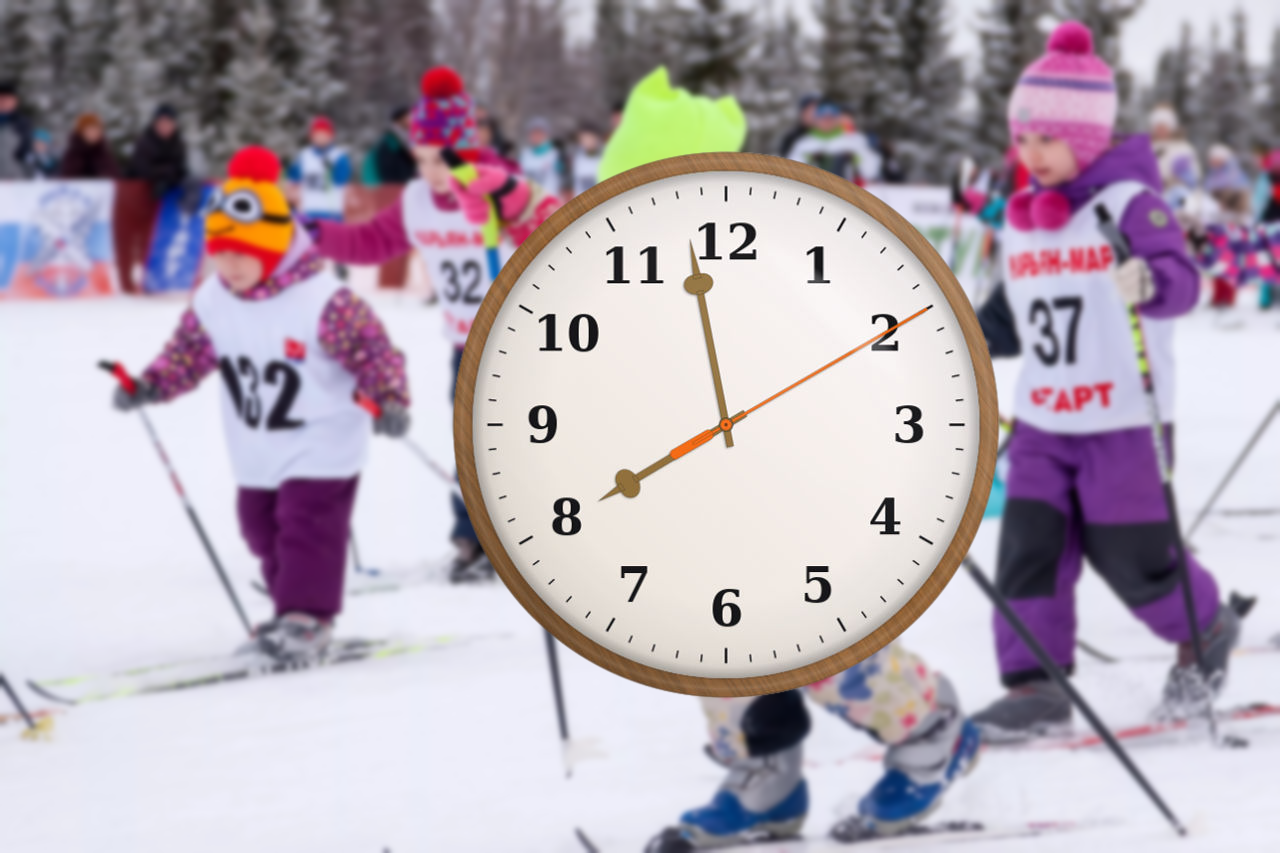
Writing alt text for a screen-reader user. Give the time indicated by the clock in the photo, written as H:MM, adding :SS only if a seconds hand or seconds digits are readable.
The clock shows 7:58:10
